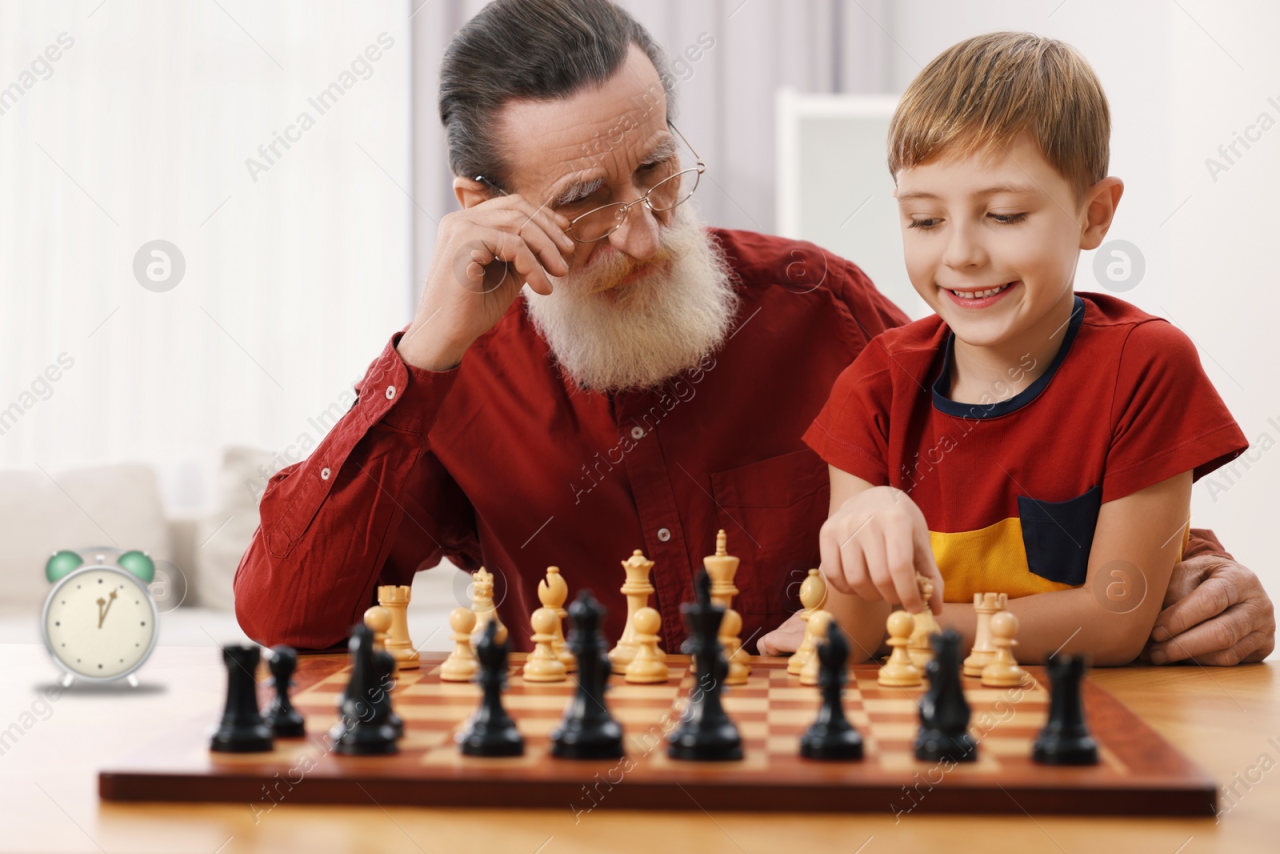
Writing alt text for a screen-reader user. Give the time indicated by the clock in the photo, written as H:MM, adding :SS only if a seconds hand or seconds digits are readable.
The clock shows 12:04
